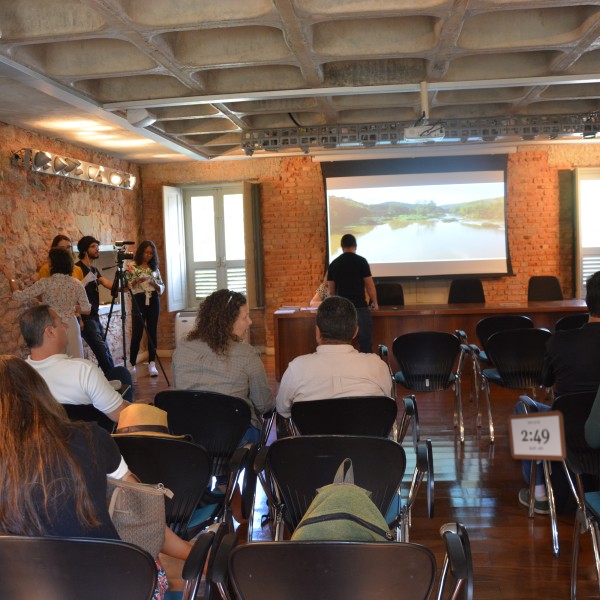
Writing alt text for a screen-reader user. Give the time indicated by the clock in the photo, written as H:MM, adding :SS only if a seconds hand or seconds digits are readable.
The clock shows 2:49
